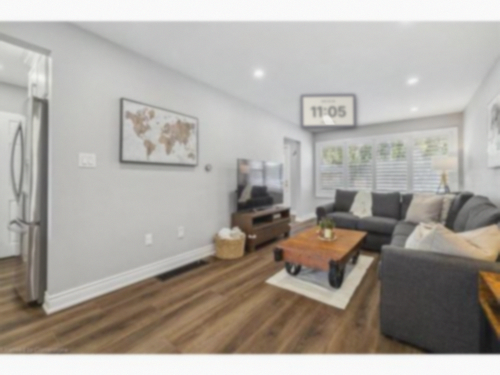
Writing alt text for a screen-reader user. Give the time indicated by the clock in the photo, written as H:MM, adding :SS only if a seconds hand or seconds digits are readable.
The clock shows 11:05
